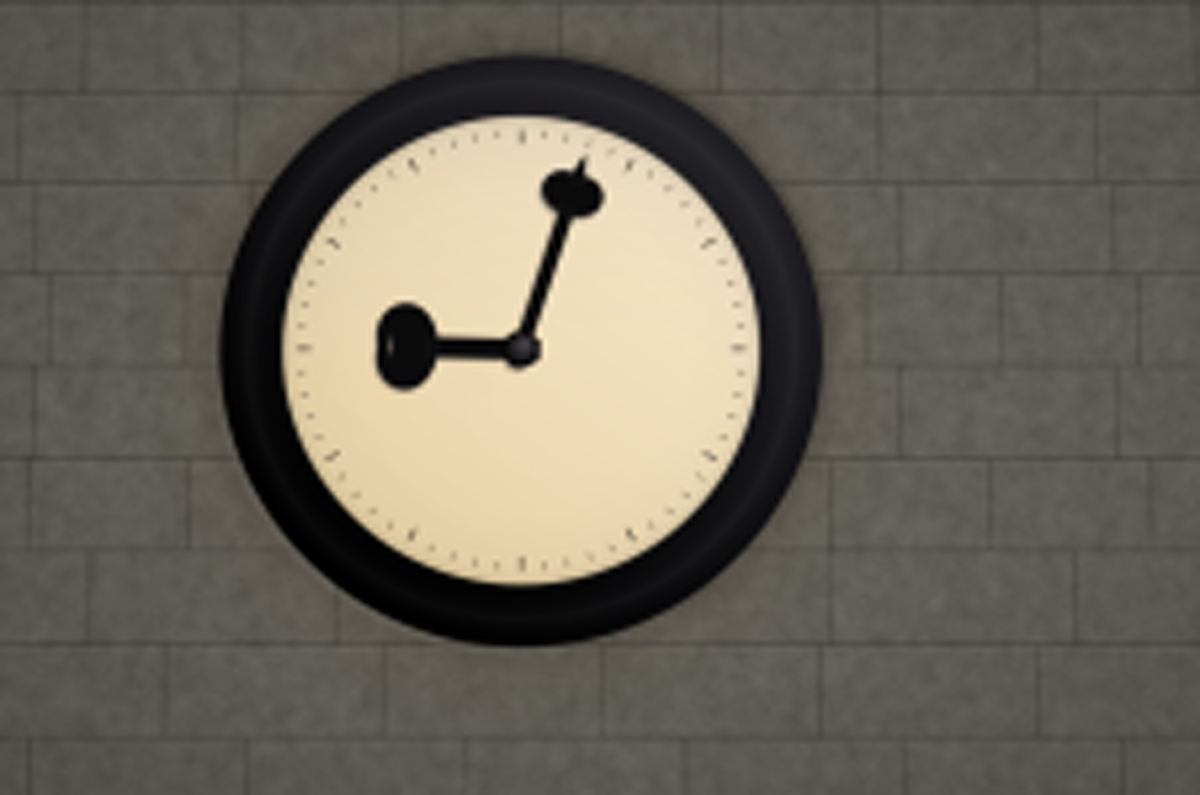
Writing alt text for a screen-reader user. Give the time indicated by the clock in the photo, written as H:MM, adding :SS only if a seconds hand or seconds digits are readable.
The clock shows 9:03
